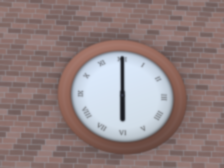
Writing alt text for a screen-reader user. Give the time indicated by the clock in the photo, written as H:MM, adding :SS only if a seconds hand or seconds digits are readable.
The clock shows 6:00
